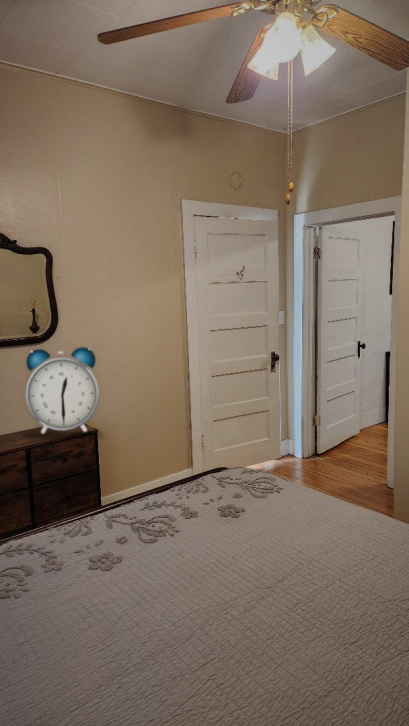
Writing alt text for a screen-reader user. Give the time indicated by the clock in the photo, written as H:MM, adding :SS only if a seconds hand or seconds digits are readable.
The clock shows 12:30
